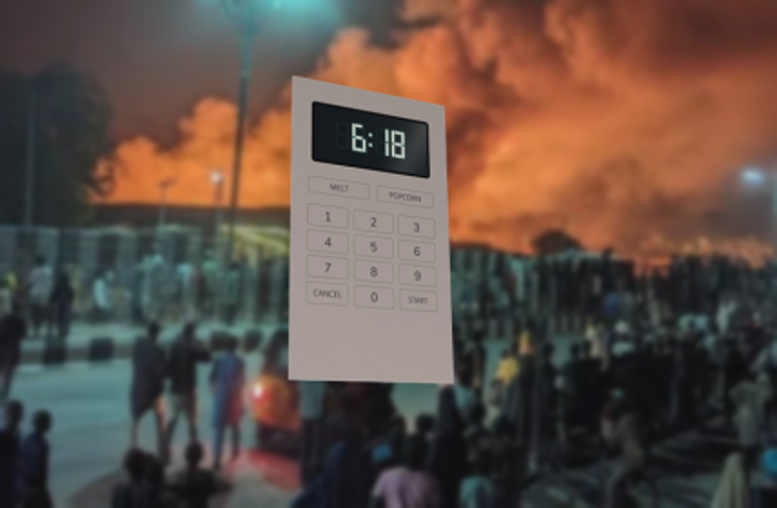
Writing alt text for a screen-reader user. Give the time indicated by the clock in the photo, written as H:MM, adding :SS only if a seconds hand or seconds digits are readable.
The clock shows 6:18
